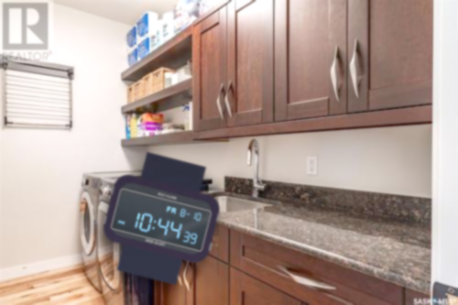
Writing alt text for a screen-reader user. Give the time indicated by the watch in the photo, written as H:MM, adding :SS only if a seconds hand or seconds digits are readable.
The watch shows 10:44
